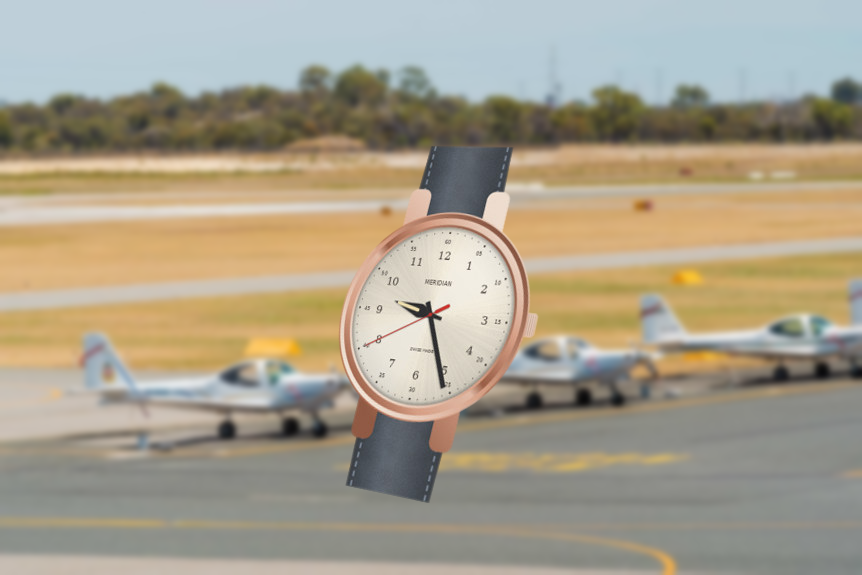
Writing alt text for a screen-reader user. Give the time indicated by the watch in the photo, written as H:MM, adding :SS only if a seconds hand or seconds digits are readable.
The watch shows 9:25:40
